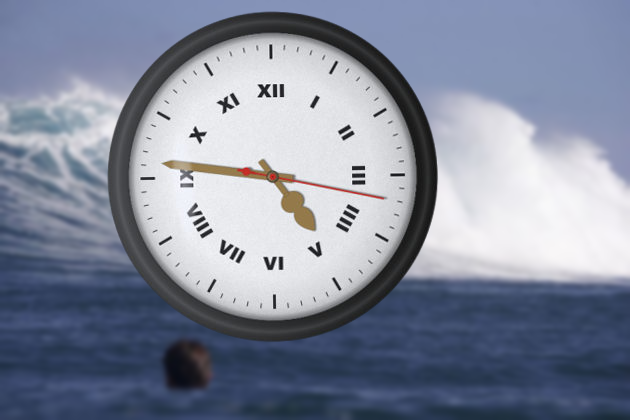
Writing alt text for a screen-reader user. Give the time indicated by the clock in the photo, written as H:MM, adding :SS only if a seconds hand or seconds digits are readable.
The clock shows 4:46:17
